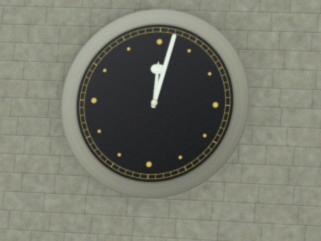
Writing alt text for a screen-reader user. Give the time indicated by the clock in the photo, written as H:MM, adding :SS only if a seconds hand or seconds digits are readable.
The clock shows 12:02
